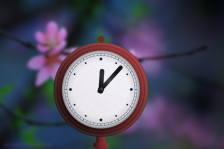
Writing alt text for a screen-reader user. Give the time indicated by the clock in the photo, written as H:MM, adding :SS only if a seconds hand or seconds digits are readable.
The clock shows 12:07
